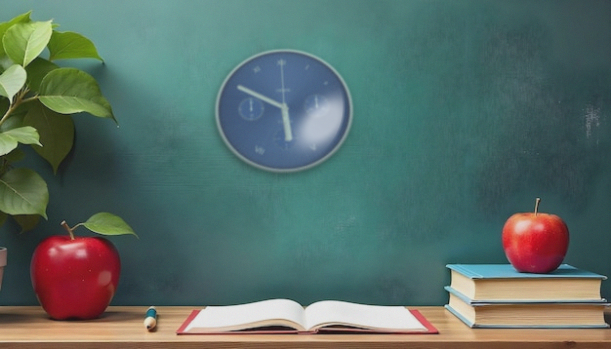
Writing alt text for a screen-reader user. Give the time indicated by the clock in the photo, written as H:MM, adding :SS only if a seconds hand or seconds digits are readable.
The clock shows 5:50
